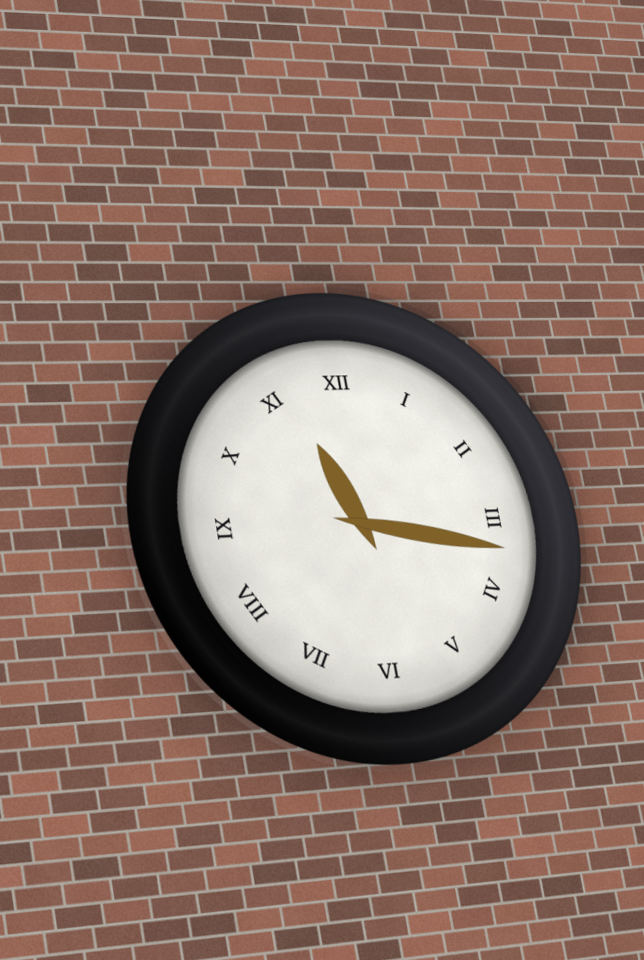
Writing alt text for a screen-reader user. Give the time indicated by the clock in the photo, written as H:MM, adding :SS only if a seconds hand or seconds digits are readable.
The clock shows 11:17
